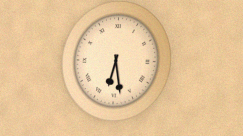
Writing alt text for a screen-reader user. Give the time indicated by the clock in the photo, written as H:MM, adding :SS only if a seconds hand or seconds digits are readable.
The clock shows 6:28
